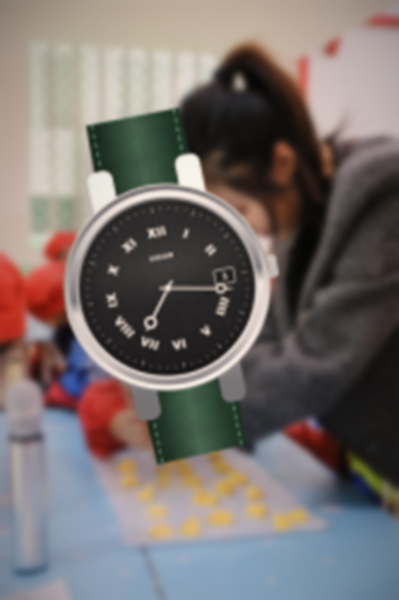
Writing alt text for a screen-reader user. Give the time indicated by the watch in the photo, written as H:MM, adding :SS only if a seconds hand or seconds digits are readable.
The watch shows 7:17
